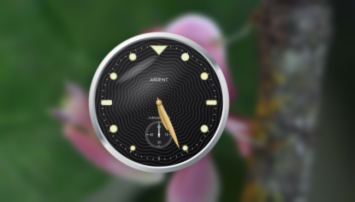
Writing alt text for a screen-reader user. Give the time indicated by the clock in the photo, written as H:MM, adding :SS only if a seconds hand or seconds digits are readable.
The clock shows 5:26
